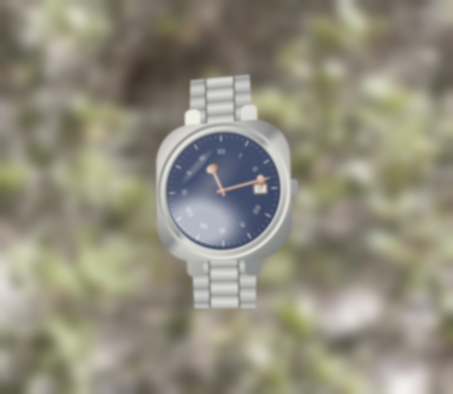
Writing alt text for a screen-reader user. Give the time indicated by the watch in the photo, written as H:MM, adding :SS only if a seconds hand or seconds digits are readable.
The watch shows 11:13
